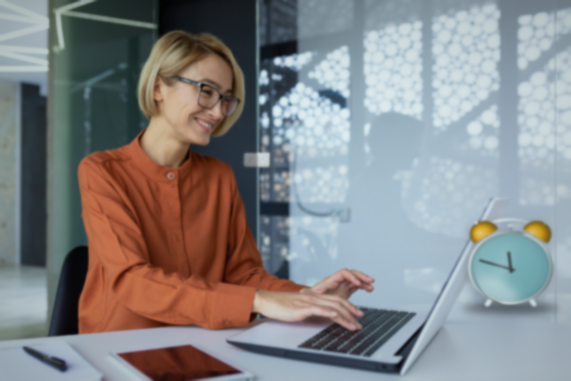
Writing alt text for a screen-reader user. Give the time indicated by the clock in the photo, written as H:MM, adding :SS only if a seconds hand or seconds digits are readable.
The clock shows 11:48
